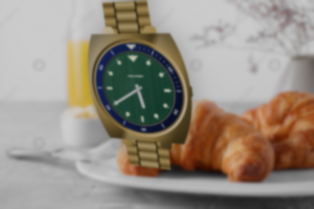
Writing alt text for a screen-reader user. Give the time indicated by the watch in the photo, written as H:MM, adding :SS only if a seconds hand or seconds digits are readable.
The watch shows 5:40
